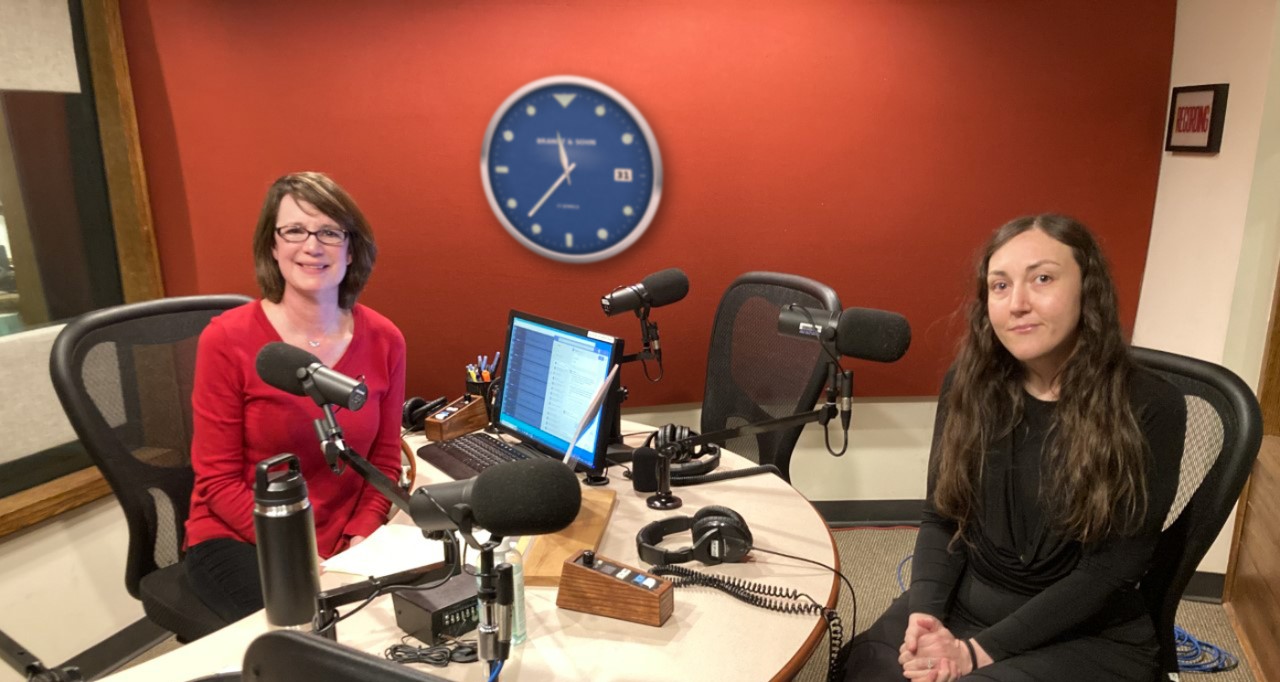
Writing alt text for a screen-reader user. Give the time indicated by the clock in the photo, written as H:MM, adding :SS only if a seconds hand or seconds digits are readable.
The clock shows 11:37
